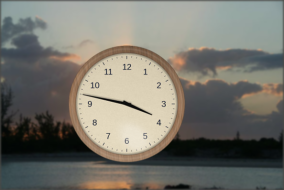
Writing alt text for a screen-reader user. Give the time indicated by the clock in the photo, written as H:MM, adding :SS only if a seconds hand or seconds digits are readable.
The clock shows 3:47
